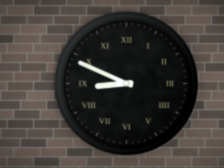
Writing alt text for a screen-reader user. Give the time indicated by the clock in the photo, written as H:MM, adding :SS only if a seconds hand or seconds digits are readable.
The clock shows 8:49
